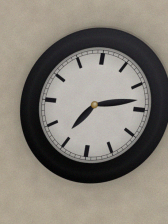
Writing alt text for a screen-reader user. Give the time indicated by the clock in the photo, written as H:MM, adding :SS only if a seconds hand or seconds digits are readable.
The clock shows 7:13
